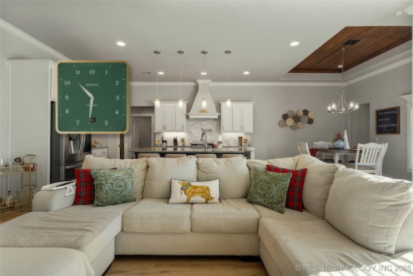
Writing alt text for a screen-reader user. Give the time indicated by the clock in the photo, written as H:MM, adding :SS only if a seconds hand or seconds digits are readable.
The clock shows 10:31
